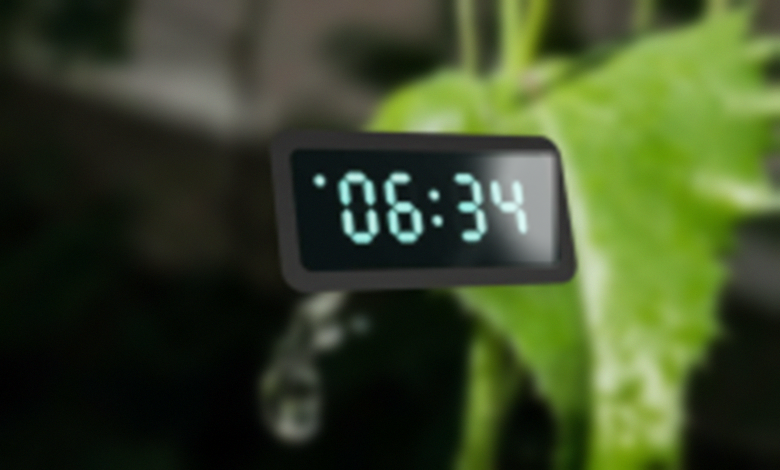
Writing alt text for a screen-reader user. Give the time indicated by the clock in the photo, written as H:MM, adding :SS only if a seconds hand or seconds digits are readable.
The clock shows 6:34
